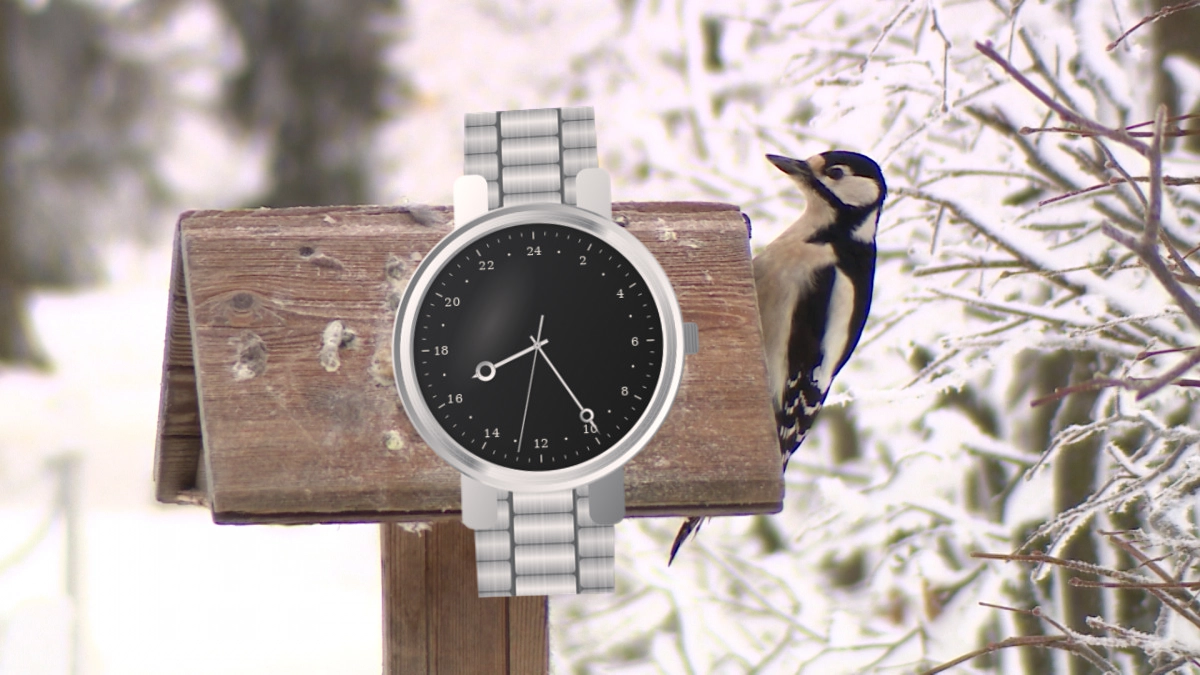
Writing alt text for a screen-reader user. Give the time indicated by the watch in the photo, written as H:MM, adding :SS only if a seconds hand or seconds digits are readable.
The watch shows 16:24:32
